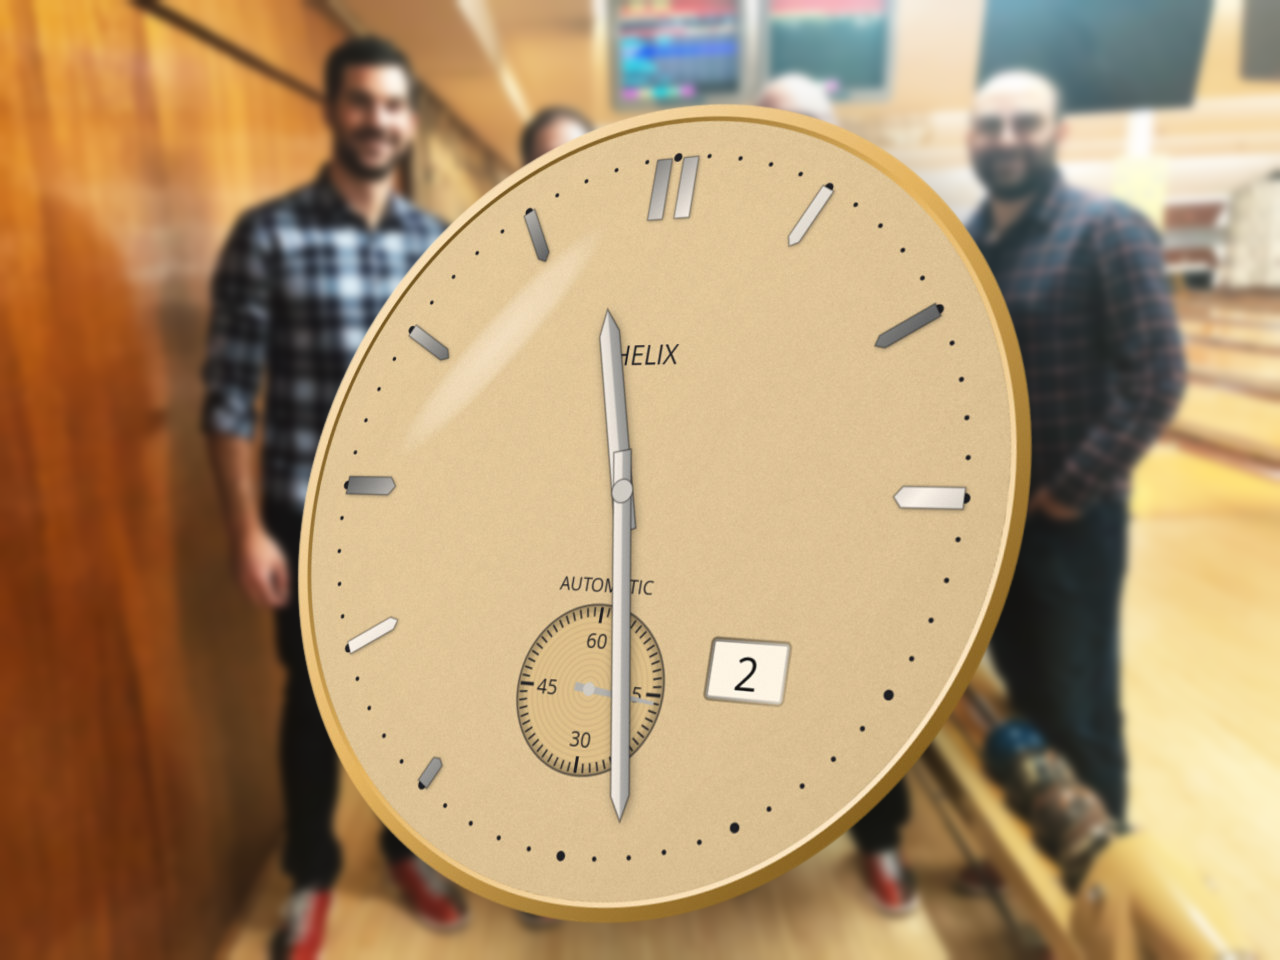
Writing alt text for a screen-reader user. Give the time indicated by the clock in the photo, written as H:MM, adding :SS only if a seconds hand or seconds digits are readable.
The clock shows 11:28:16
